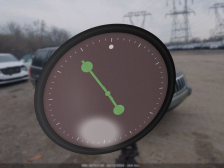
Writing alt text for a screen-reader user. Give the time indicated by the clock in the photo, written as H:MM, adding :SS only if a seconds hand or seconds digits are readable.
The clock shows 4:54
